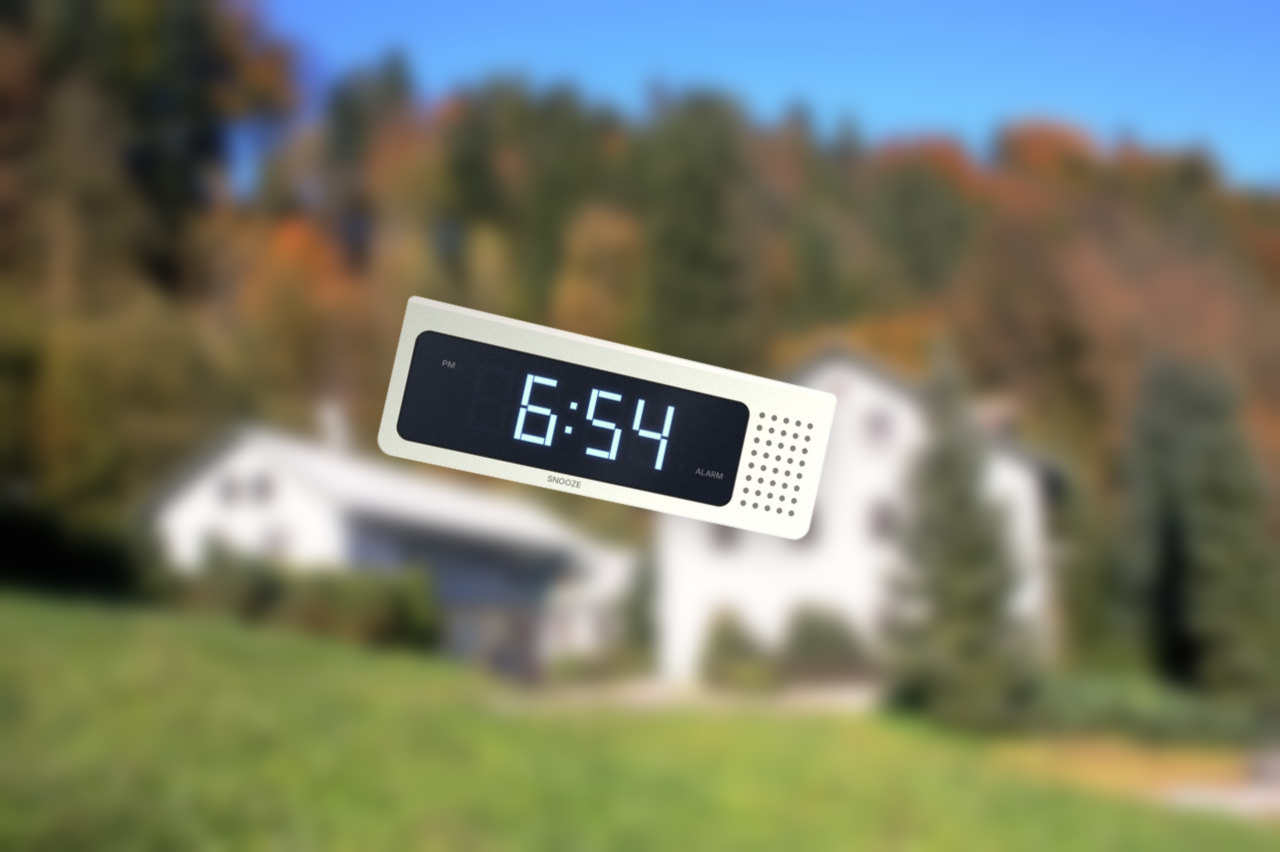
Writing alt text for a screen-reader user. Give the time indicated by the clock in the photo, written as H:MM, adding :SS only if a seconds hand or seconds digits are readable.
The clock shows 6:54
